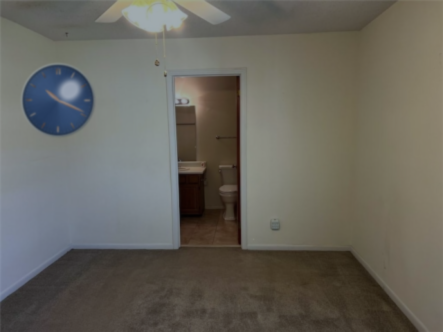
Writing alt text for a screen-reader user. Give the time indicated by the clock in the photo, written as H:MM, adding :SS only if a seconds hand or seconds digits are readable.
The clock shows 10:19
